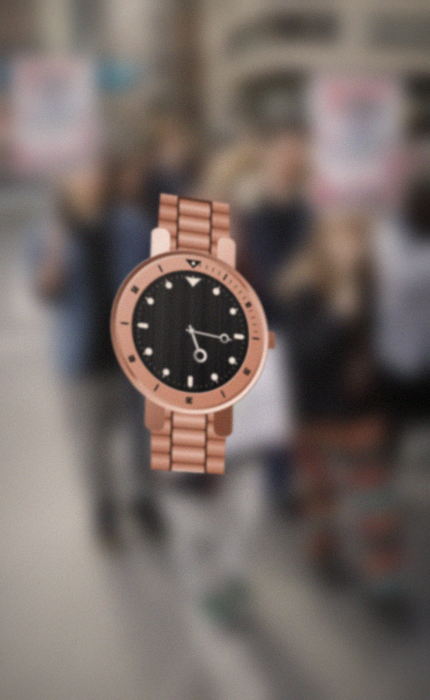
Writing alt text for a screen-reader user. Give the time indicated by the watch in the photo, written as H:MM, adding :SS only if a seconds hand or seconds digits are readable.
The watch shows 5:16
